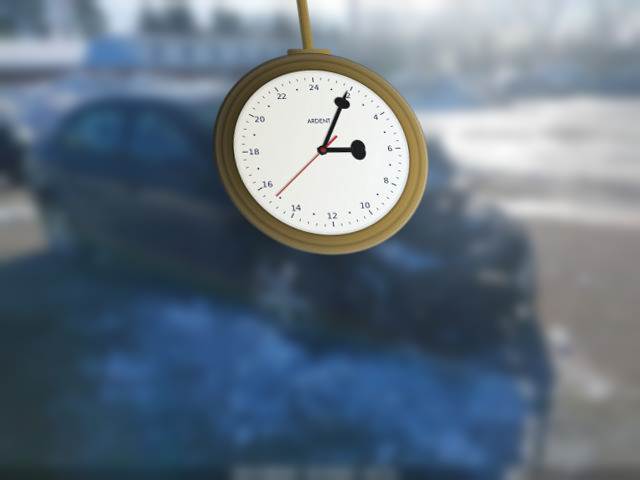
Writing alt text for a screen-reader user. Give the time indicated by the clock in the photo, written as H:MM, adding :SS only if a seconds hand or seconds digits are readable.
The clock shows 6:04:38
